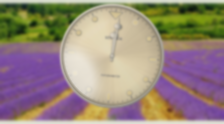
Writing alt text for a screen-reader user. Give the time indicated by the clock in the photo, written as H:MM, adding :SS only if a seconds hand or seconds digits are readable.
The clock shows 12:01
